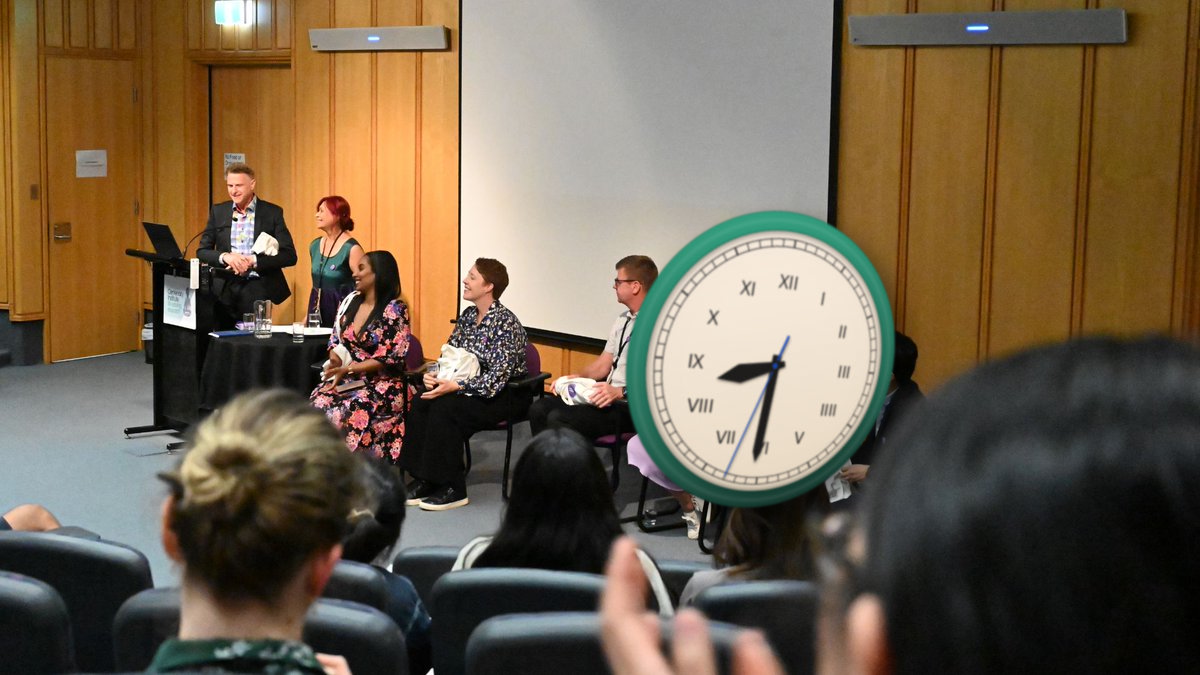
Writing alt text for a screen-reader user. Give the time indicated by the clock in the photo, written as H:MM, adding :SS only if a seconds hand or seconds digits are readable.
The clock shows 8:30:33
